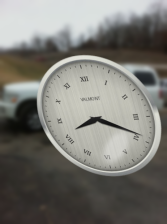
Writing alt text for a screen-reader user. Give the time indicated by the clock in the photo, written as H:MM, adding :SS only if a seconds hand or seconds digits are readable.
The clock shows 8:19
